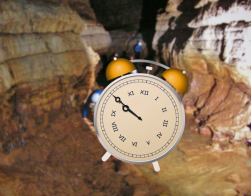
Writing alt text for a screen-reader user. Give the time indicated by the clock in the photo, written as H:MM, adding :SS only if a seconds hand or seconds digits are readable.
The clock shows 9:50
